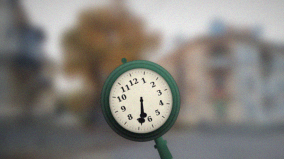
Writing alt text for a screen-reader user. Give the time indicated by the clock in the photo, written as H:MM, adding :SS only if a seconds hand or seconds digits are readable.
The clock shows 6:34
